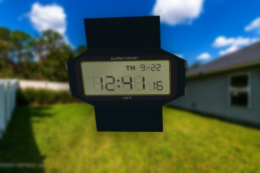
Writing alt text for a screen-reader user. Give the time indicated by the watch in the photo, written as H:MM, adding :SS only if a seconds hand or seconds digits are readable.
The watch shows 12:41:16
